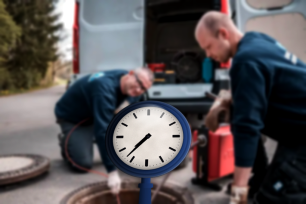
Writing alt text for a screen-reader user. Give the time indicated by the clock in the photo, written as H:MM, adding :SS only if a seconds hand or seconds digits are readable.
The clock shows 7:37
